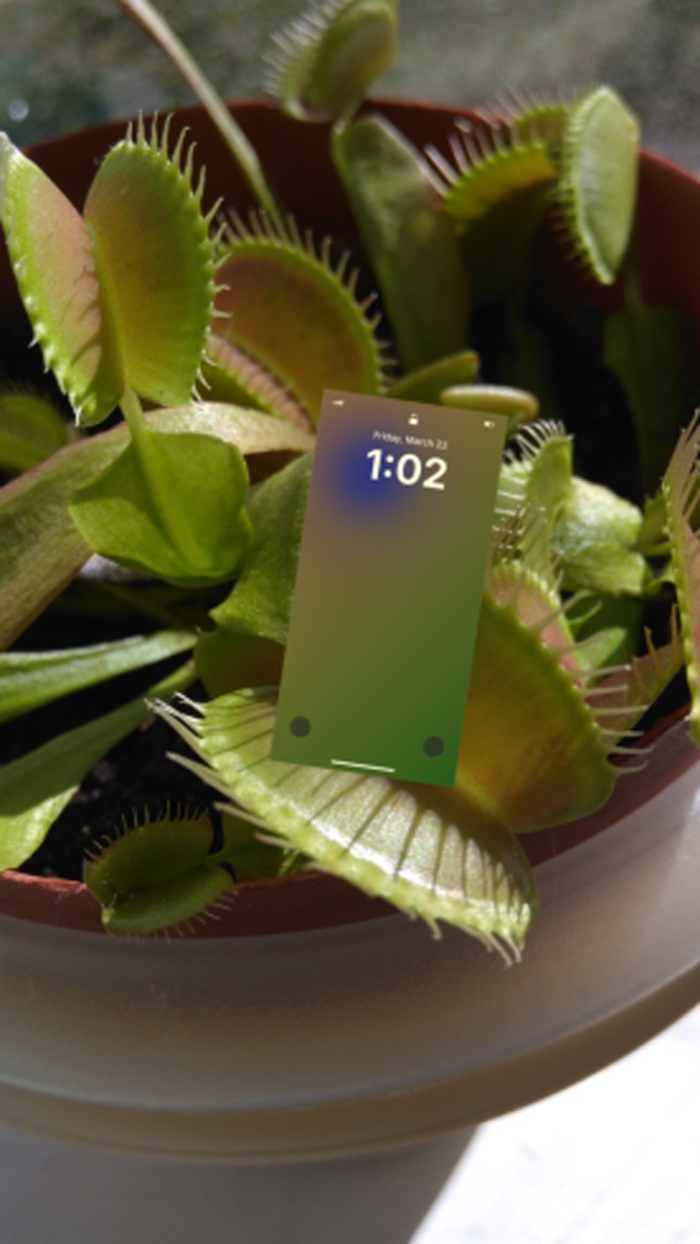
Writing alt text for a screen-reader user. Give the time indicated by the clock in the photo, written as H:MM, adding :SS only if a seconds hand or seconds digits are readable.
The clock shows 1:02
